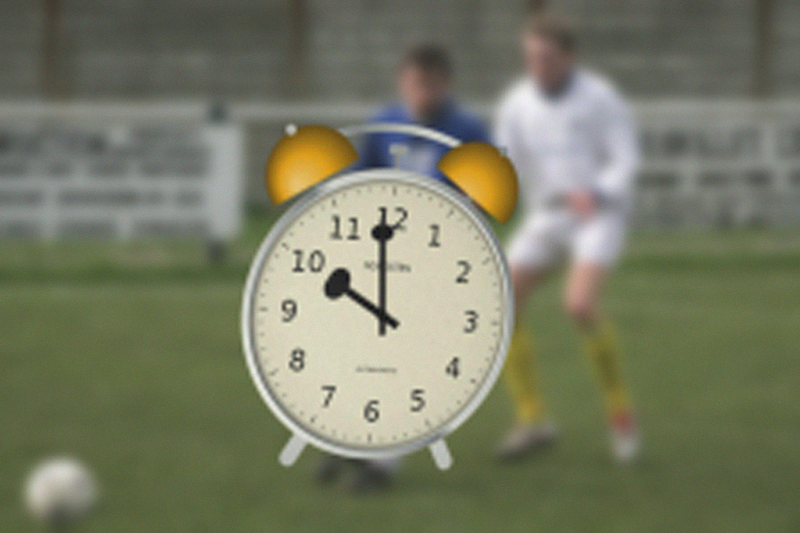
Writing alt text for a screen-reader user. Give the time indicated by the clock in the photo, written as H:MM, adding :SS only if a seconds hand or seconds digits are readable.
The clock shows 9:59
